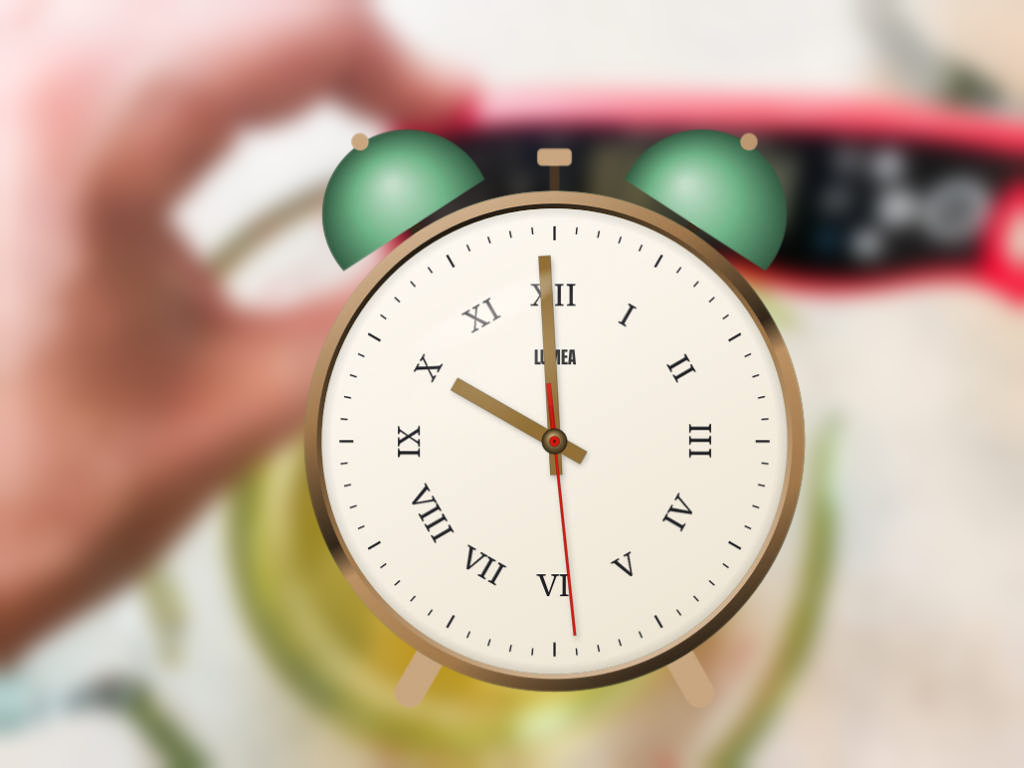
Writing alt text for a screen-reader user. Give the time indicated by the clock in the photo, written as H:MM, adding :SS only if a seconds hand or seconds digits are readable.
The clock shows 9:59:29
